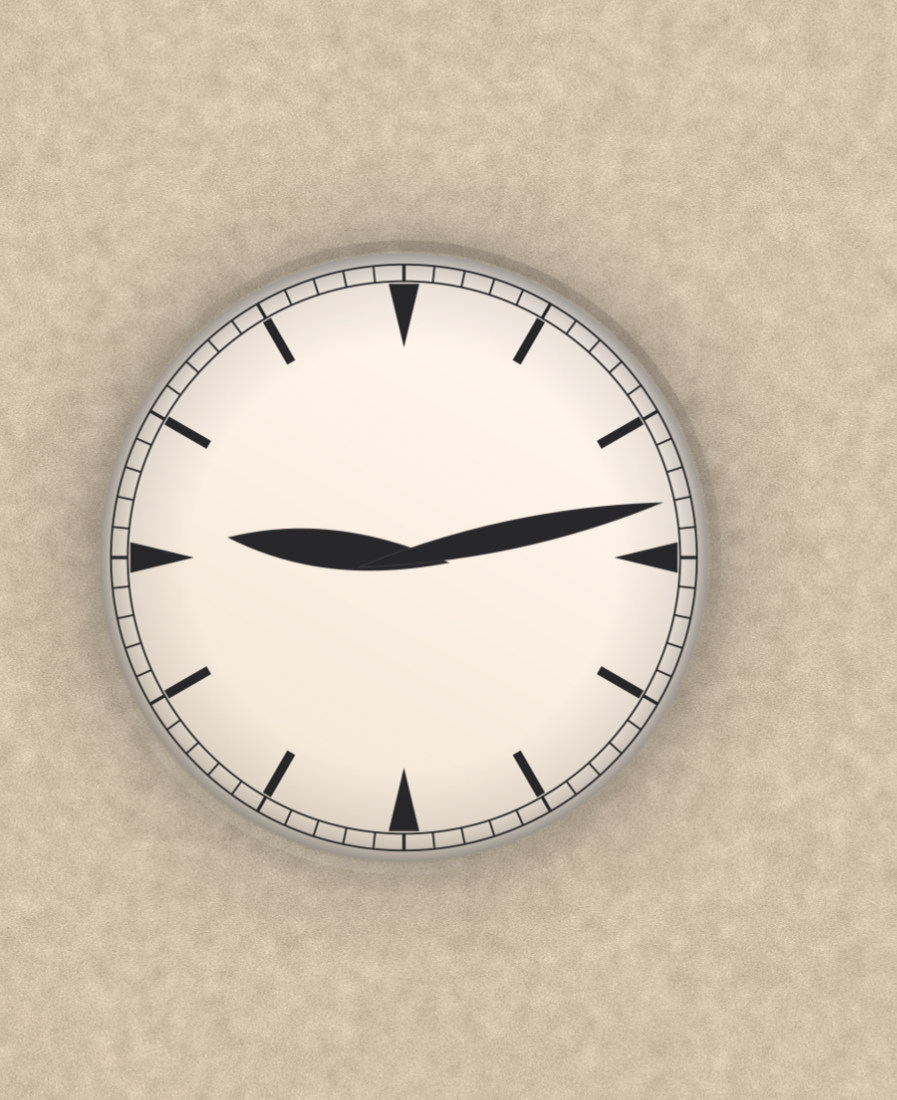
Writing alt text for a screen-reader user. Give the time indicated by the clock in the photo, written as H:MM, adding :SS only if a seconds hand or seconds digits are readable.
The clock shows 9:13
